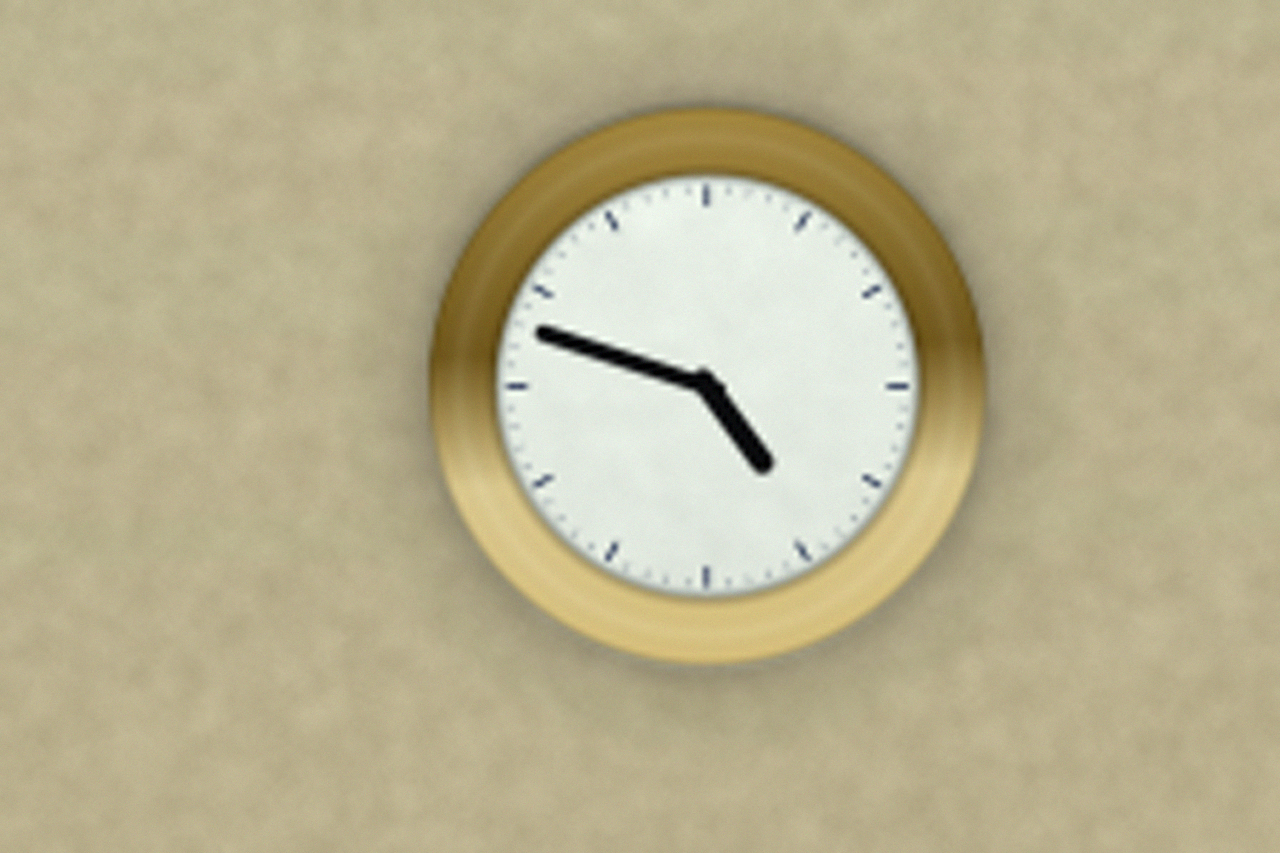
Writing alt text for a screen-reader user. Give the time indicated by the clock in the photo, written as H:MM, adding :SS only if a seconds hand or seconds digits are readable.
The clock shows 4:48
